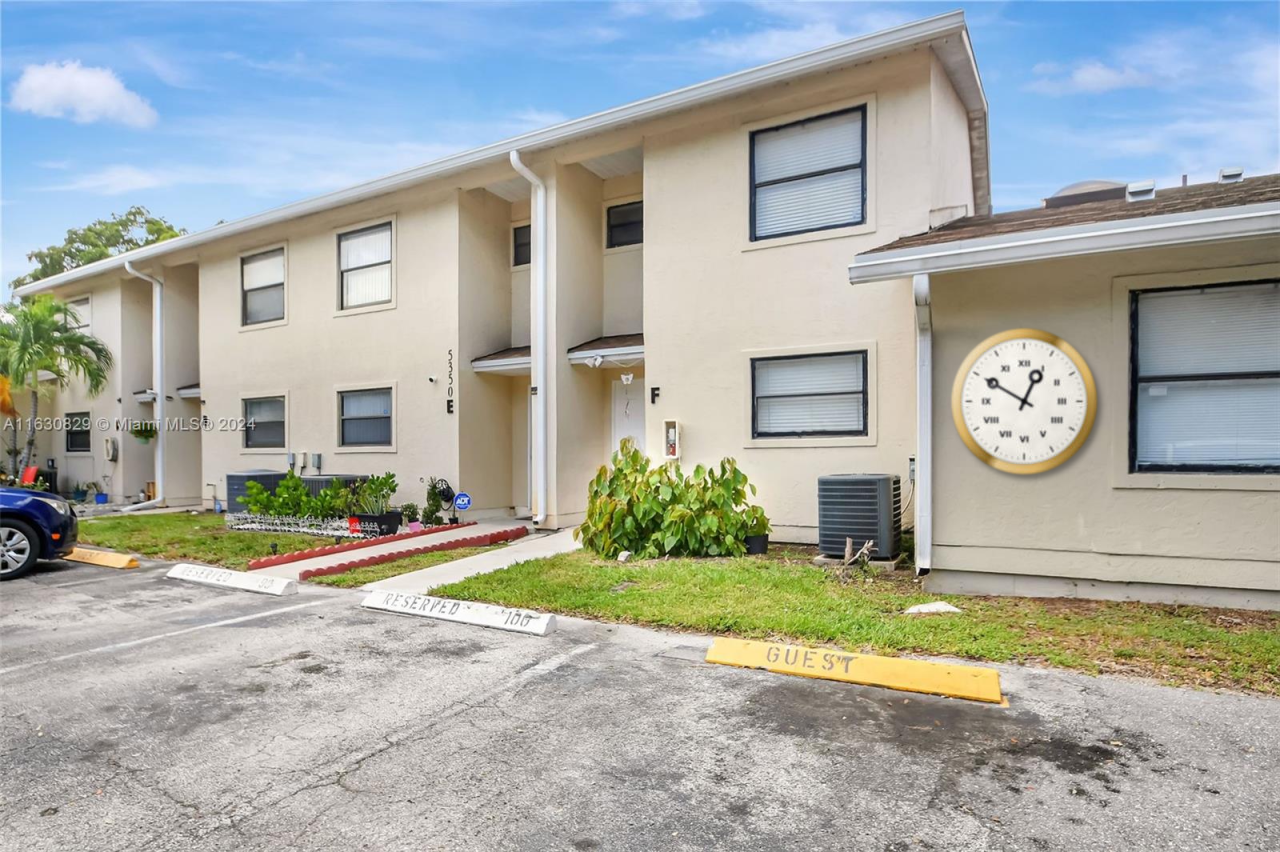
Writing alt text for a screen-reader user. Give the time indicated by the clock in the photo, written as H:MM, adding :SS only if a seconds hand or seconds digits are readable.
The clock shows 12:50
